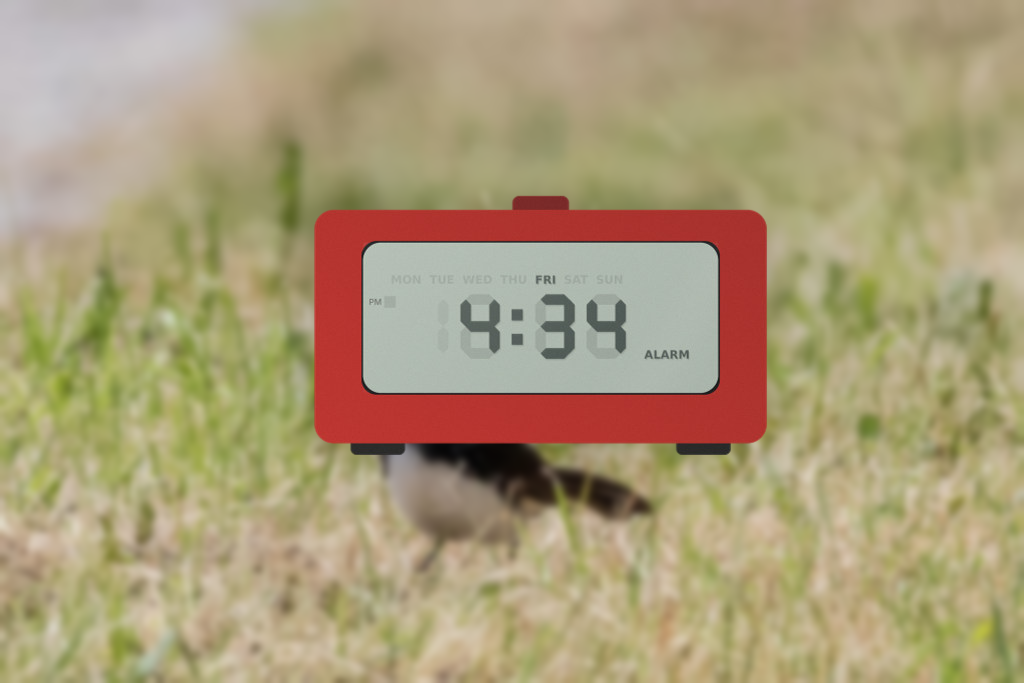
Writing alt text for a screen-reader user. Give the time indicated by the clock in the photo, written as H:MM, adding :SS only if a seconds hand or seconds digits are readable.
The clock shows 4:34
